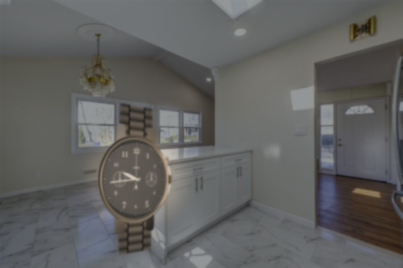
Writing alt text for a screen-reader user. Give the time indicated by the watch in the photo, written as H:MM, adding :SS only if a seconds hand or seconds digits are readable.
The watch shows 9:44
